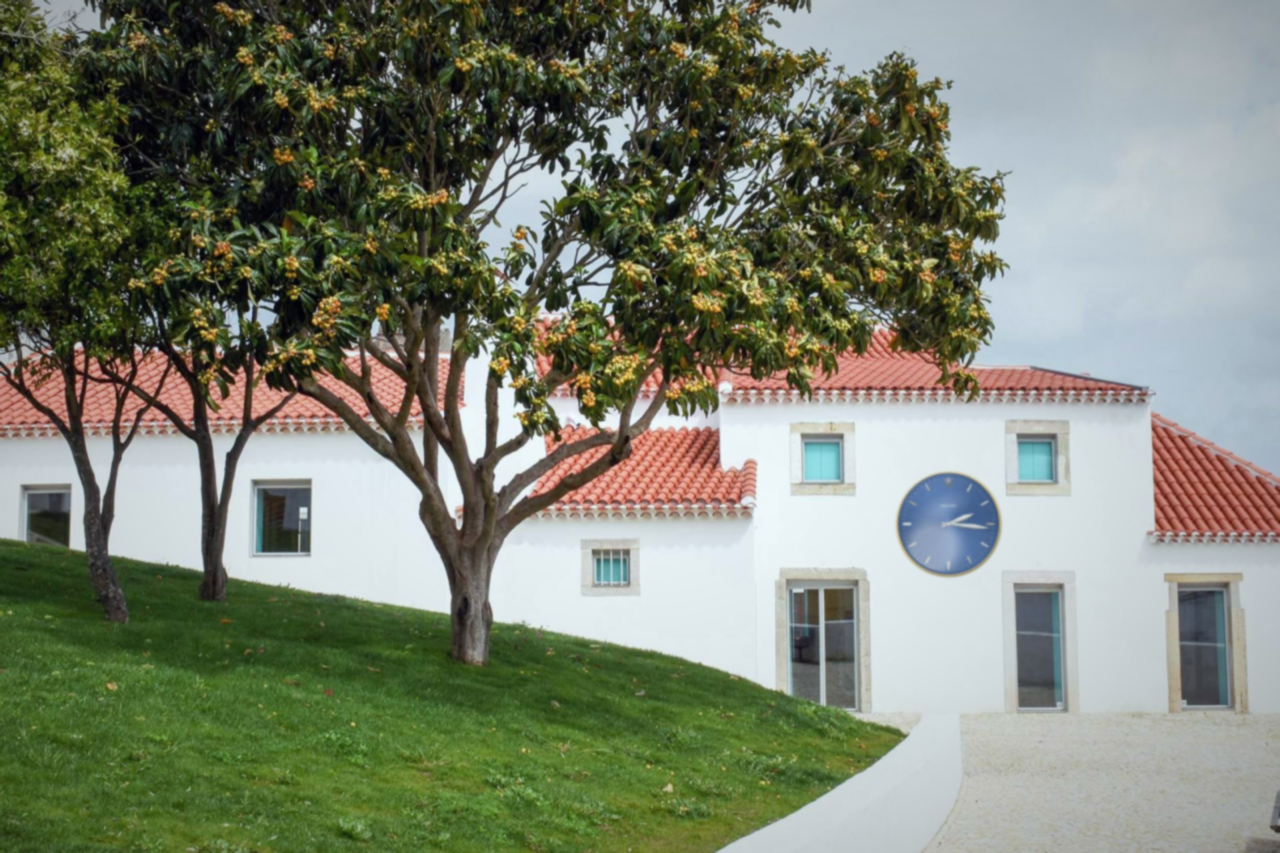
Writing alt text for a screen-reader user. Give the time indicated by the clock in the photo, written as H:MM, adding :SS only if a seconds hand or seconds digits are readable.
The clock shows 2:16
